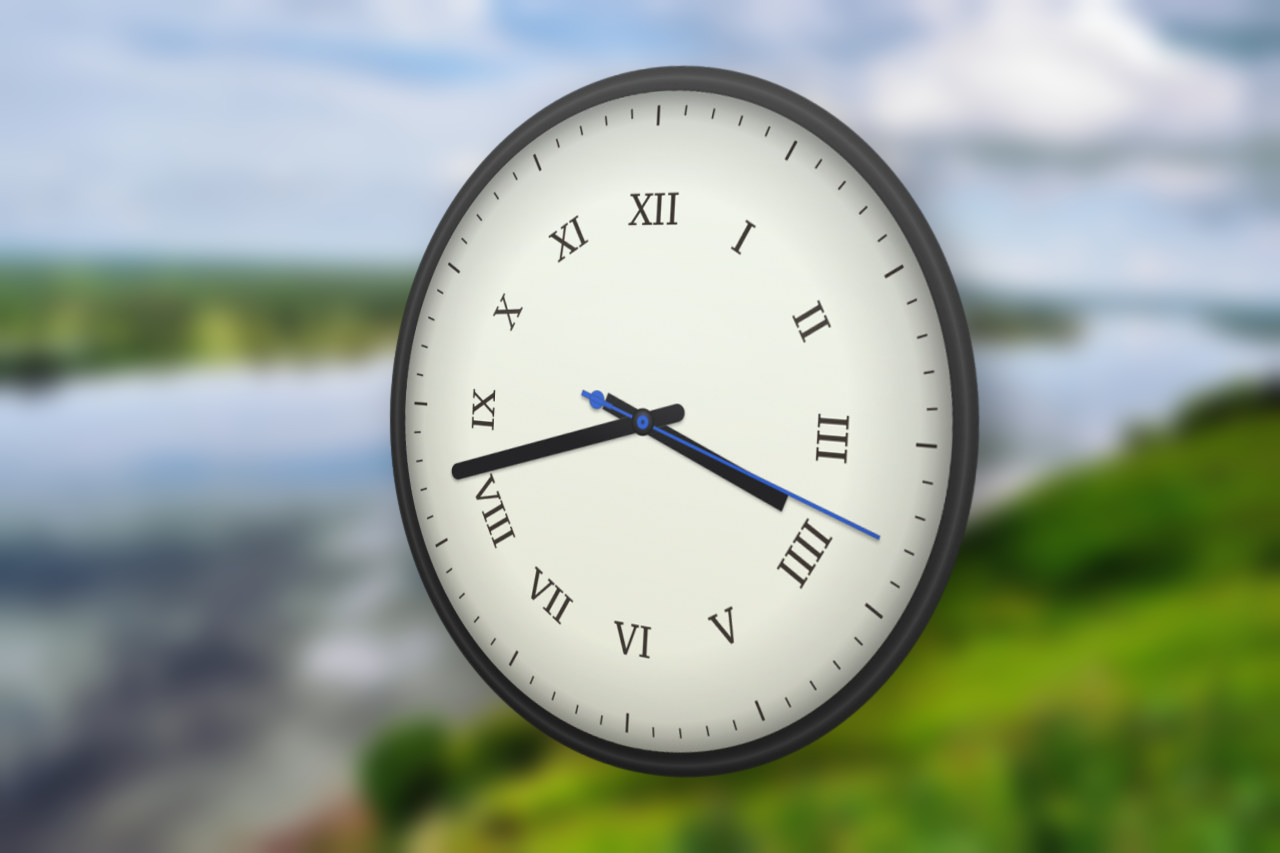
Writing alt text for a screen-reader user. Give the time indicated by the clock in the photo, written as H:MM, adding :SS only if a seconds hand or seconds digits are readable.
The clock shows 3:42:18
